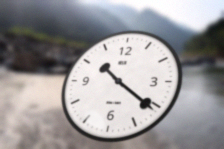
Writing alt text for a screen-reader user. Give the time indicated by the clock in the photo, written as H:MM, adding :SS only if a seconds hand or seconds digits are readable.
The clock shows 10:21
